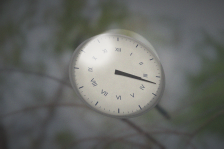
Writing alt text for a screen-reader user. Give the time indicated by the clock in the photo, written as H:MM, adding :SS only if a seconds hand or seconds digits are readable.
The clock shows 3:17
